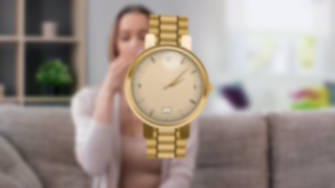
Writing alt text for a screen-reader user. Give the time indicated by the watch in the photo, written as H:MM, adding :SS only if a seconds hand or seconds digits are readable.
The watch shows 2:08
